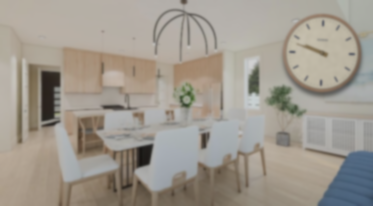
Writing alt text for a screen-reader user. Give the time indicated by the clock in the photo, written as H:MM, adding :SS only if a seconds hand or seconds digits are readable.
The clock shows 9:48
